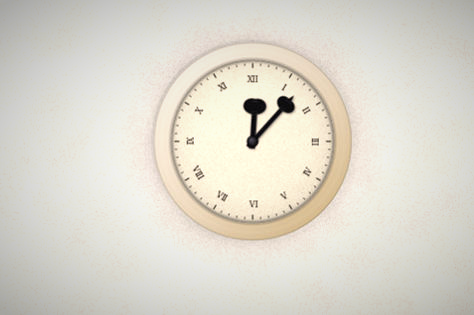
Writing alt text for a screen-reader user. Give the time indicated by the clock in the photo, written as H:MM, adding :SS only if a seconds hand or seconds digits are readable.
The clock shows 12:07
